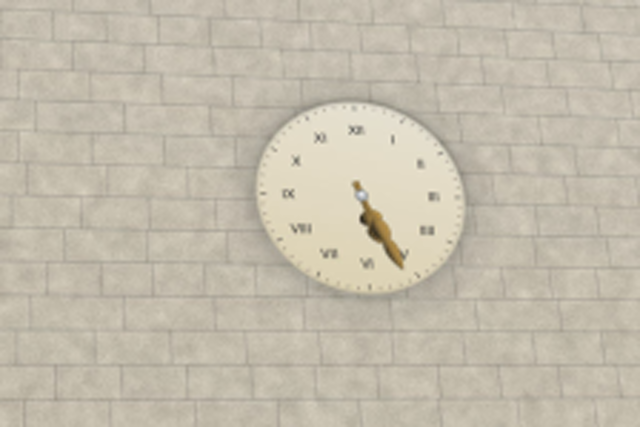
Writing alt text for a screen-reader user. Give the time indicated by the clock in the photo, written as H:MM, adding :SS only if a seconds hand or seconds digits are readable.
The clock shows 5:26
